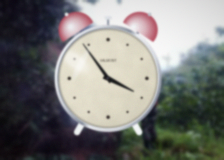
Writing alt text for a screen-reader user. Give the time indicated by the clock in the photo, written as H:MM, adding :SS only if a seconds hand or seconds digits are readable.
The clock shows 3:54
